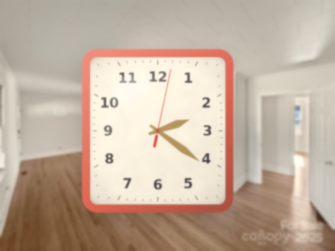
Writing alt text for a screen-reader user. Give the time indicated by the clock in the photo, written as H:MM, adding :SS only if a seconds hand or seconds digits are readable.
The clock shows 2:21:02
